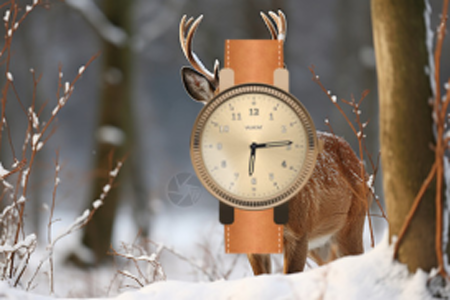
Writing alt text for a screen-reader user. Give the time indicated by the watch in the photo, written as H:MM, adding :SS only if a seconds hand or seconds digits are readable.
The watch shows 6:14
